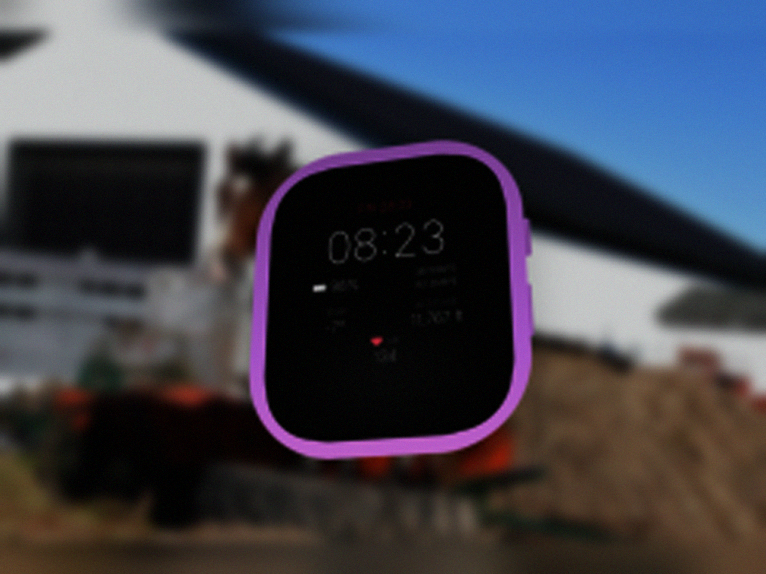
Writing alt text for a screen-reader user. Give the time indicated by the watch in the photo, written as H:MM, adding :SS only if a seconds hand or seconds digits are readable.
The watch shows 8:23
